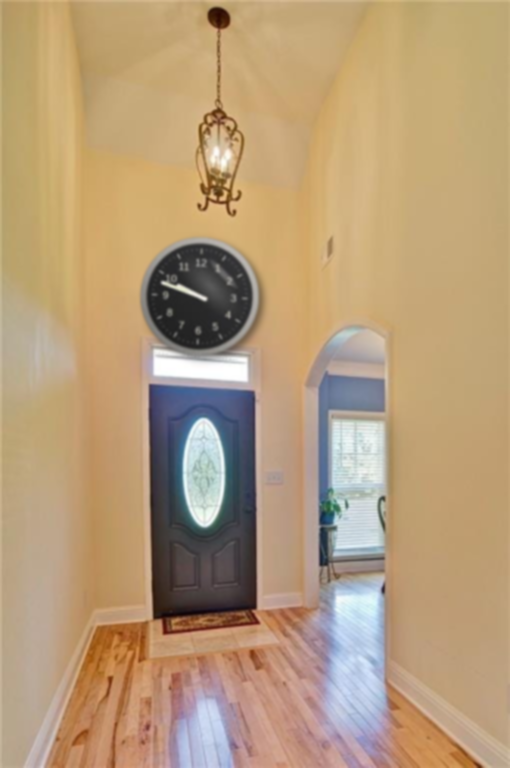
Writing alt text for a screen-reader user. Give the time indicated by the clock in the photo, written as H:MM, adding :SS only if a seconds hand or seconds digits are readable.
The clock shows 9:48
